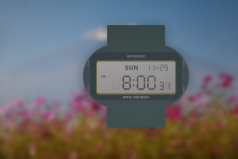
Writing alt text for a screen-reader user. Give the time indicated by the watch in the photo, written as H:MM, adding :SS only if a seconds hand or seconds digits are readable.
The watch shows 8:00:31
